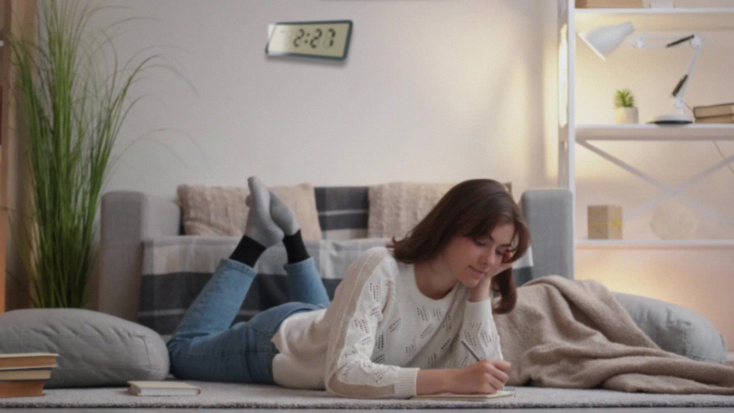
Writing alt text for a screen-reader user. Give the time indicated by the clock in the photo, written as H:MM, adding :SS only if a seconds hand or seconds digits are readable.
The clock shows 2:27
